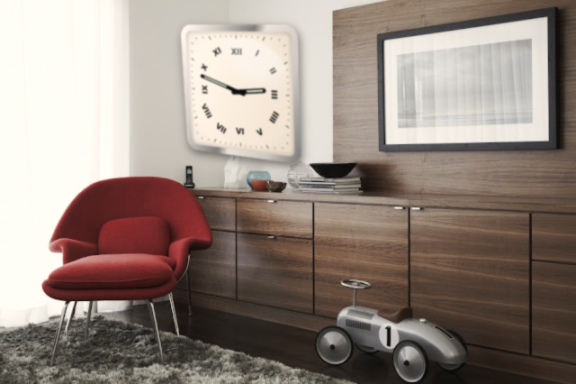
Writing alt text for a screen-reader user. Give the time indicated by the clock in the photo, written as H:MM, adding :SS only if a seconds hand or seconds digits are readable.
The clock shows 2:48
